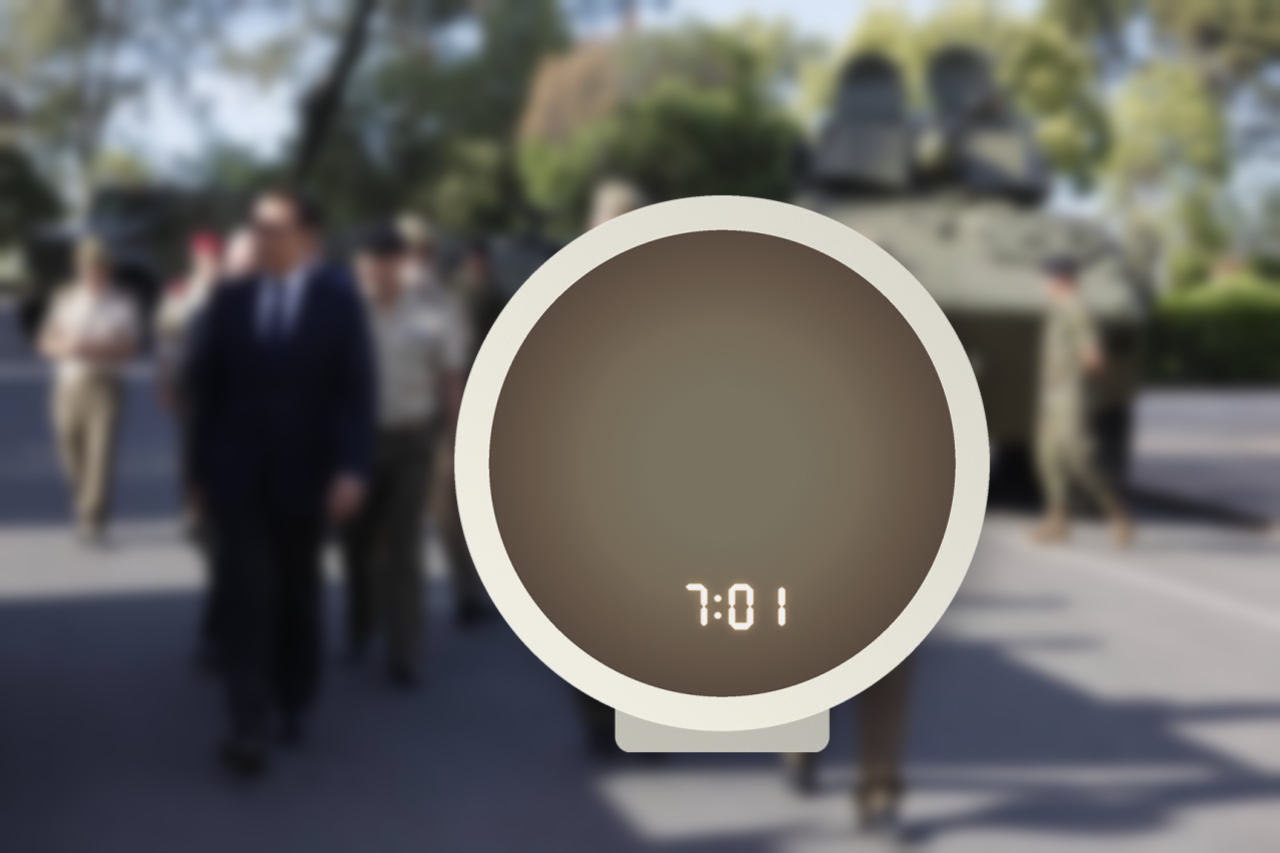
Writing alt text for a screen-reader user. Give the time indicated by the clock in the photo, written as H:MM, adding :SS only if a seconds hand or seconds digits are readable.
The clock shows 7:01
